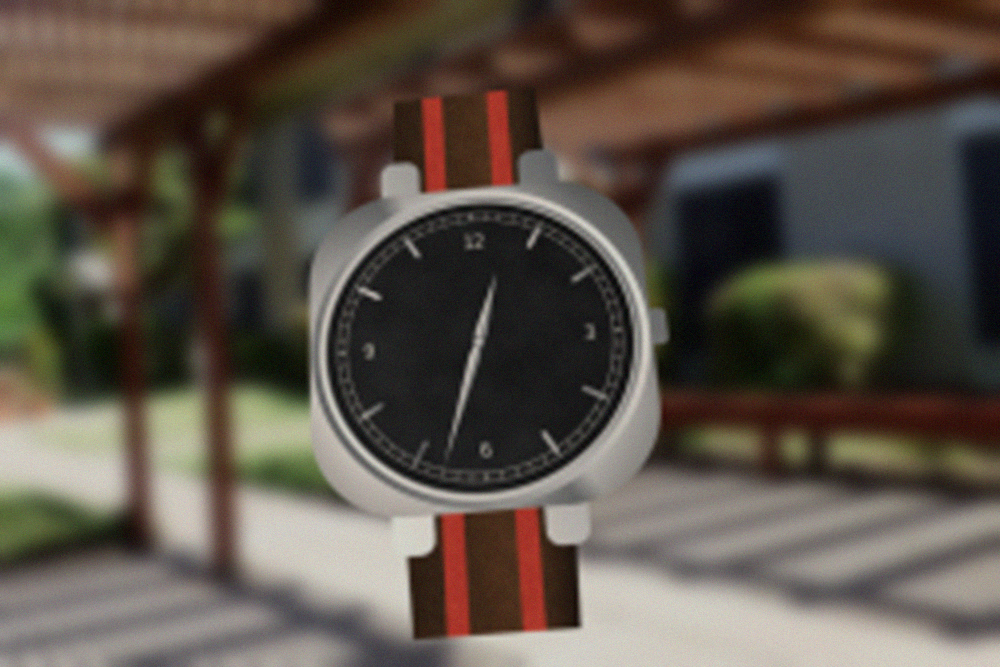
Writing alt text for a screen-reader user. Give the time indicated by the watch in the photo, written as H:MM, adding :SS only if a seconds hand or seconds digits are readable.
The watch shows 12:33
